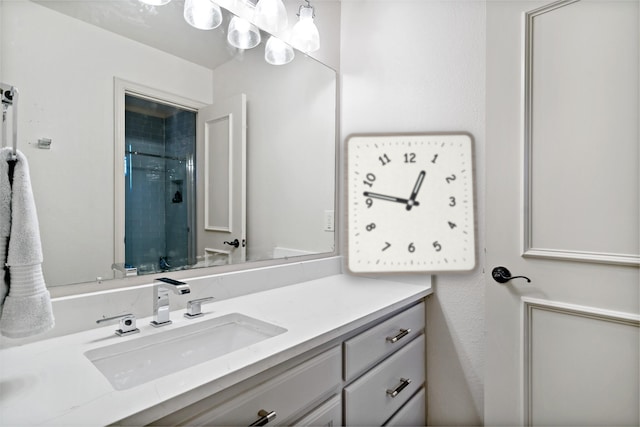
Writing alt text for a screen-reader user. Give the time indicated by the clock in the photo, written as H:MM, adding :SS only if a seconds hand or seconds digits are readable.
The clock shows 12:47
